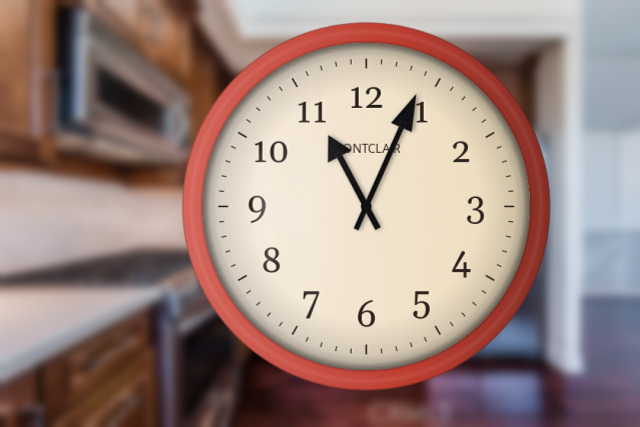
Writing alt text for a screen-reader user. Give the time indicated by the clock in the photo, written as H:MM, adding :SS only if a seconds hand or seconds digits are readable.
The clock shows 11:04
